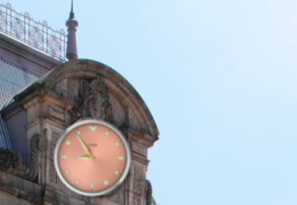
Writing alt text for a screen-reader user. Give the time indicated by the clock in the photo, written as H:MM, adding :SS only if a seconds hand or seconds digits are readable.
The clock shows 8:54
